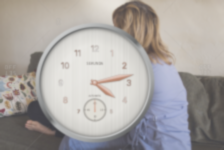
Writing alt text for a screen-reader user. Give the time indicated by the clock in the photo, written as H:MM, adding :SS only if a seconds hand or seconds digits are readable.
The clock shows 4:13
